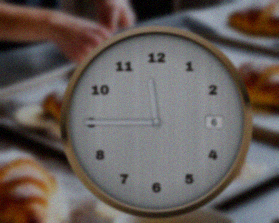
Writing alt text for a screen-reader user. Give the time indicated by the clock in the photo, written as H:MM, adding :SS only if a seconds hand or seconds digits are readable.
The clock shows 11:45
